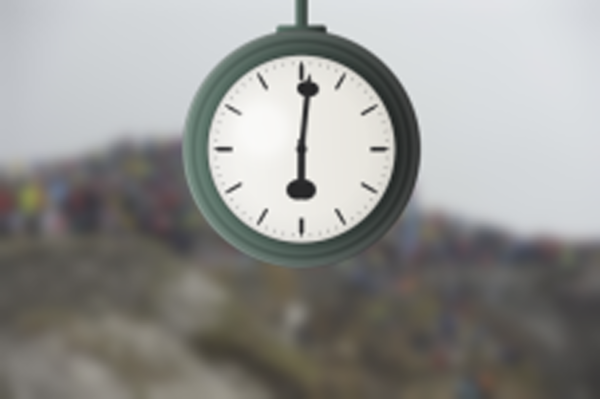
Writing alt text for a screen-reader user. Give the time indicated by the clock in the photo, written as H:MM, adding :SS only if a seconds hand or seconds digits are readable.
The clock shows 6:01
